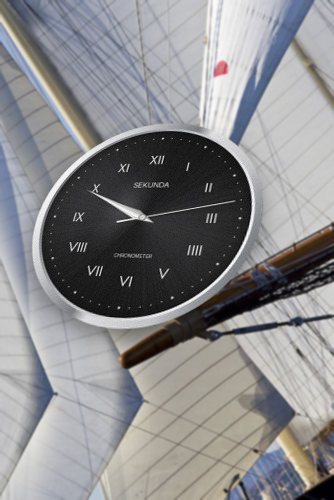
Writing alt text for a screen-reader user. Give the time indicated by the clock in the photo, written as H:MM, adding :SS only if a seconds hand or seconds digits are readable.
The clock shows 9:49:13
